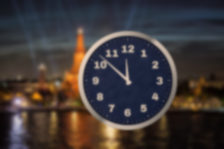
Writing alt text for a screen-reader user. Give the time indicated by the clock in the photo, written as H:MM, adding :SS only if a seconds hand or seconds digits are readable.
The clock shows 11:52
